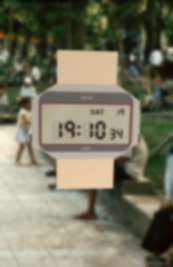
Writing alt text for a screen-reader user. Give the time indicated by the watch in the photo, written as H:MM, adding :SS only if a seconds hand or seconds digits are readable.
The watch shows 19:10
